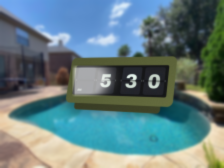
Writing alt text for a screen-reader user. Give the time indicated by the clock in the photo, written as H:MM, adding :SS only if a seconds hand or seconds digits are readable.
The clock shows 5:30
